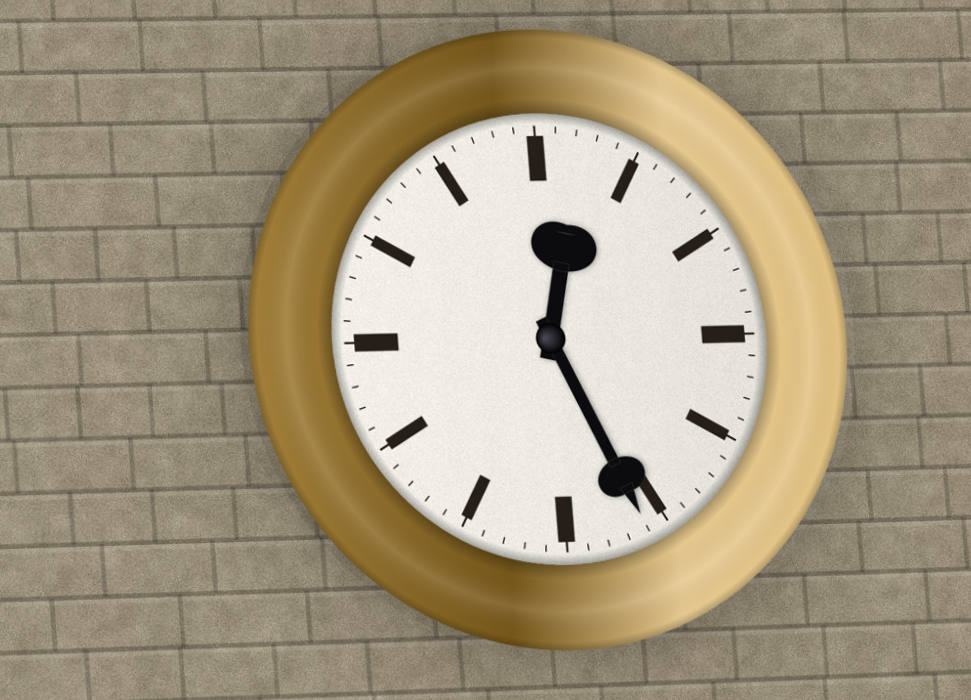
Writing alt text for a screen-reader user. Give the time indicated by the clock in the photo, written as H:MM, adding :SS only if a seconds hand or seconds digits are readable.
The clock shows 12:26
